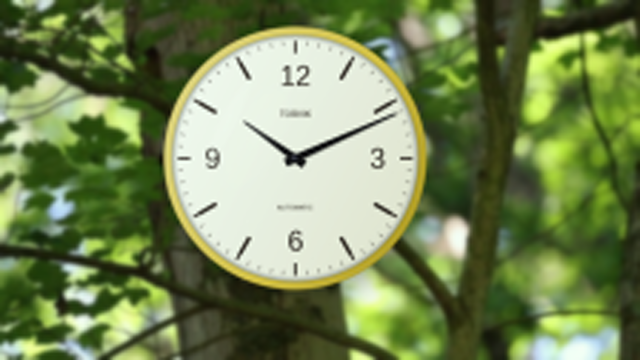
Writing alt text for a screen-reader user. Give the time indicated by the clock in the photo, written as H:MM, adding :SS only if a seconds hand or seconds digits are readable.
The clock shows 10:11
